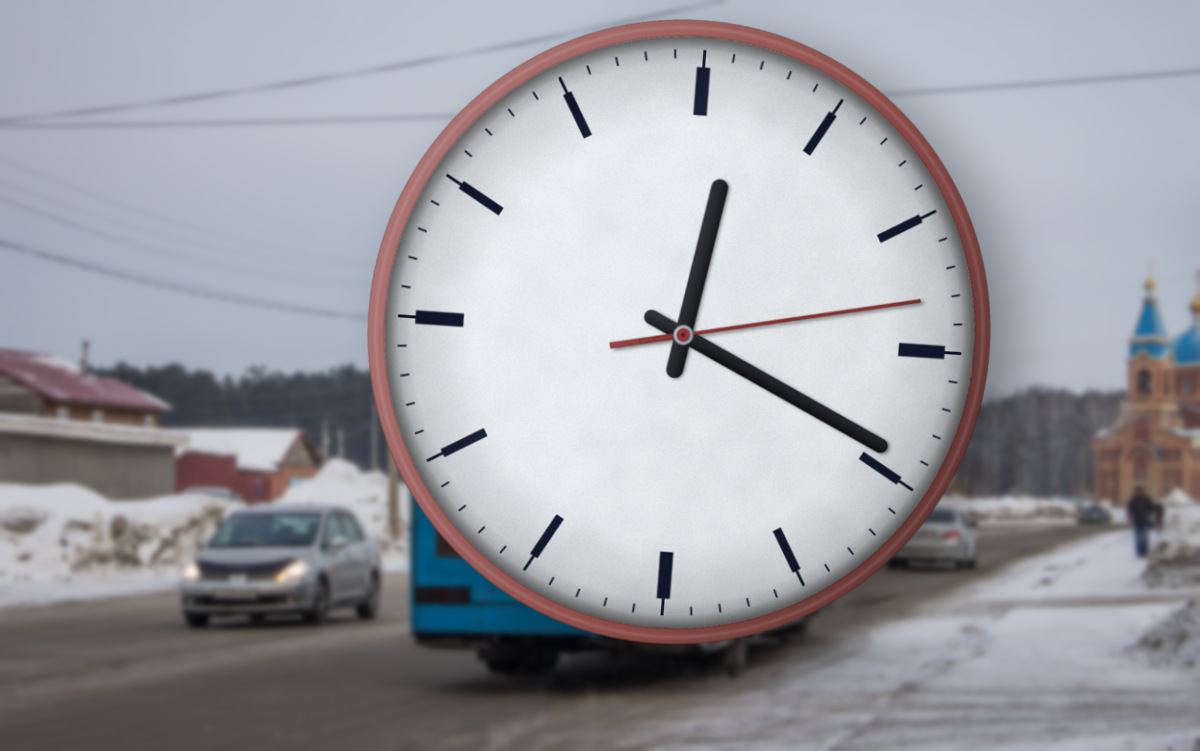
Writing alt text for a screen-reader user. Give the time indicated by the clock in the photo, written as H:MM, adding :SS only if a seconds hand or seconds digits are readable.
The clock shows 12:19:13
